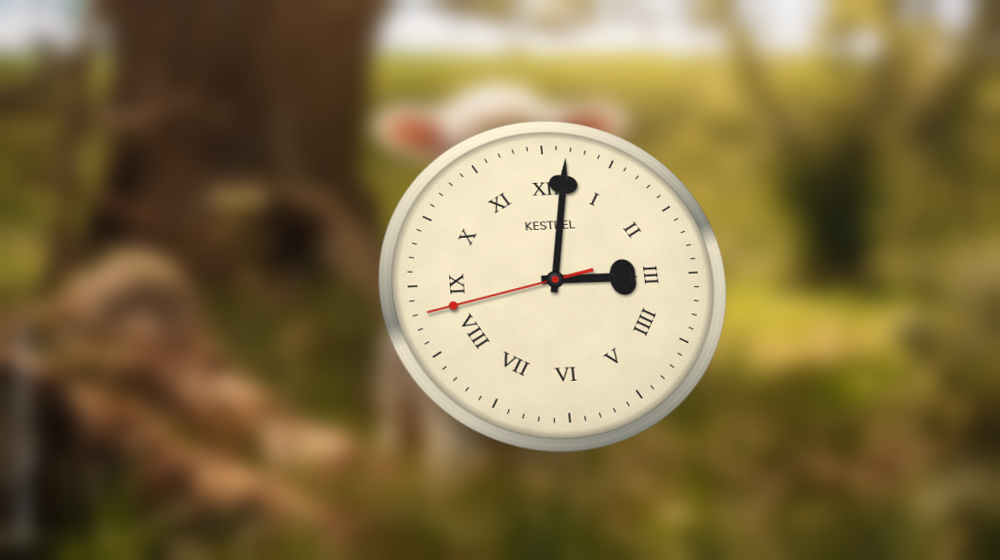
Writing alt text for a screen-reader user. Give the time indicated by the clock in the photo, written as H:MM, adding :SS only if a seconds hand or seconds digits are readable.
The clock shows 3:01:43
